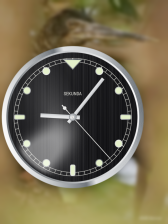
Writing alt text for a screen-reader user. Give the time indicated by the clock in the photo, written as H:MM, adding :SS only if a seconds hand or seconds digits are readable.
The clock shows 9:06:23
